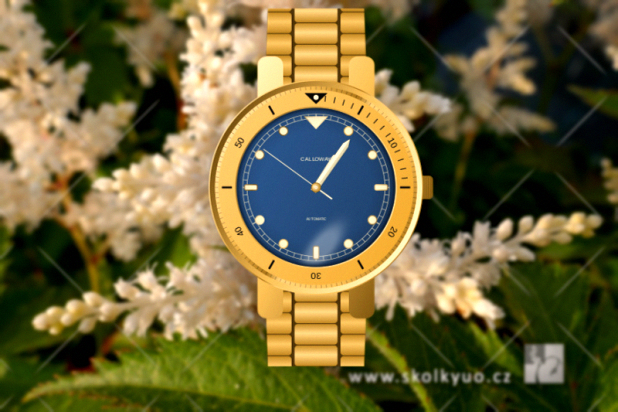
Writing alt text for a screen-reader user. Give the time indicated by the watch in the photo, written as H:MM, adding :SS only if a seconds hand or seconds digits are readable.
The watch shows 1:05:51
